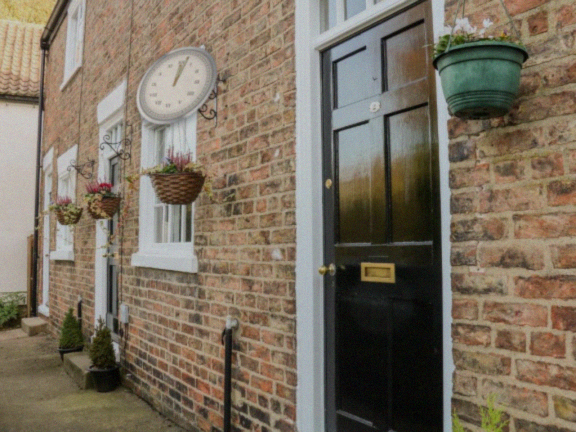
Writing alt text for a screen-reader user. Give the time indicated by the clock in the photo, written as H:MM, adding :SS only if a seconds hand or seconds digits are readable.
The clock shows 12:02
